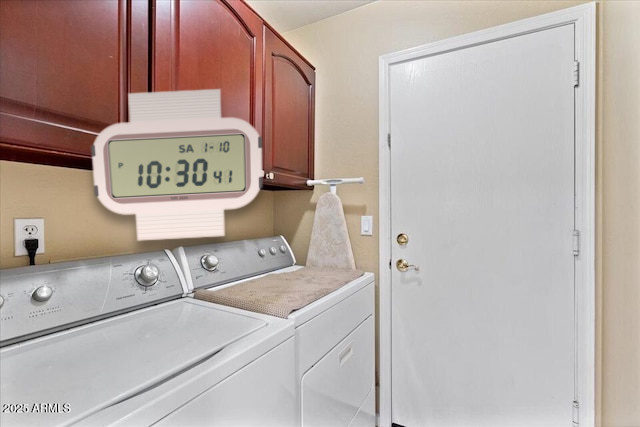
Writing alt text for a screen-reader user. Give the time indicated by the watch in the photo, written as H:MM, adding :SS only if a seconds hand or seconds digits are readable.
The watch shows 10:30:41
